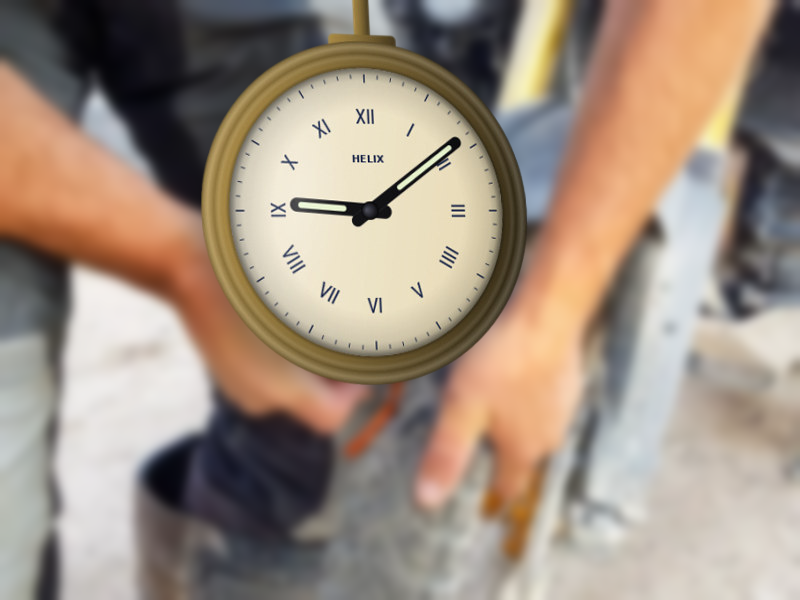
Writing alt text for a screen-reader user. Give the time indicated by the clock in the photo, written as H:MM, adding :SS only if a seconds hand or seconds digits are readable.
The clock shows 9:09
